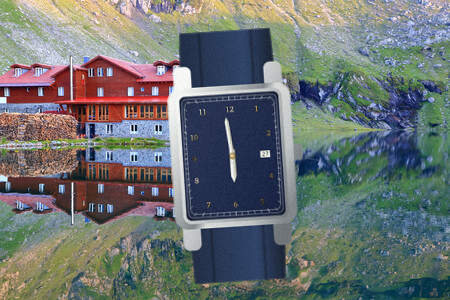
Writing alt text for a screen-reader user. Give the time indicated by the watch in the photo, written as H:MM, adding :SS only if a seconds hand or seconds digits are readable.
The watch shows 5:59
